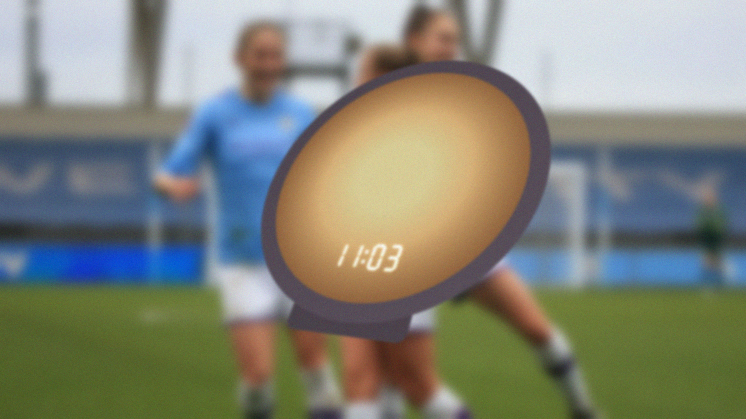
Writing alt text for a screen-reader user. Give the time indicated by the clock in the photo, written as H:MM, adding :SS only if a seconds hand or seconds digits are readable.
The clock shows 11:03
